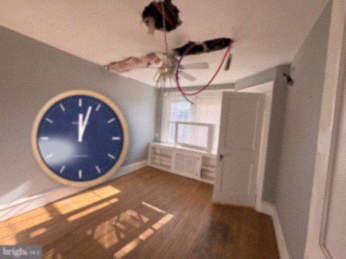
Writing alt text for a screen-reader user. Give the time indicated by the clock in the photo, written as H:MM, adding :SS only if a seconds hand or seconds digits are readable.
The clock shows 12:03
